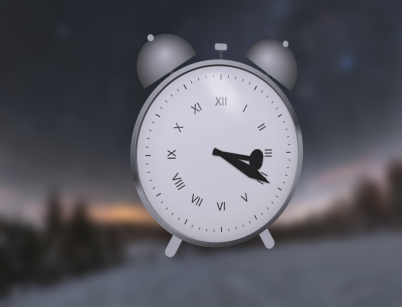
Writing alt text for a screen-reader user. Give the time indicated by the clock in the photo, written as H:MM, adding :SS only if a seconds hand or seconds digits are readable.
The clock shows 3:20
